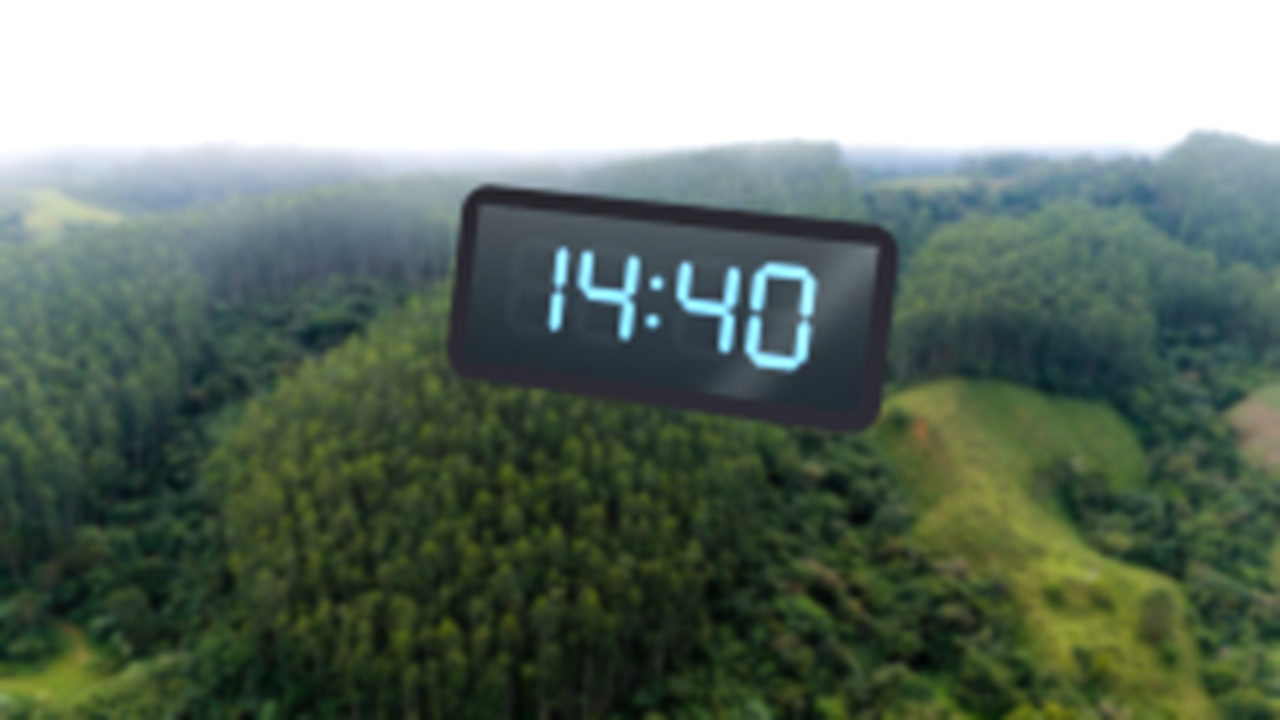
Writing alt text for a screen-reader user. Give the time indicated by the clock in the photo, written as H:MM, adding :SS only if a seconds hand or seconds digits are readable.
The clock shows 14:40
